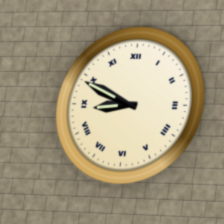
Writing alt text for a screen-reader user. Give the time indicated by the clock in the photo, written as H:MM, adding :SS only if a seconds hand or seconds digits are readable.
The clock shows 8:49
